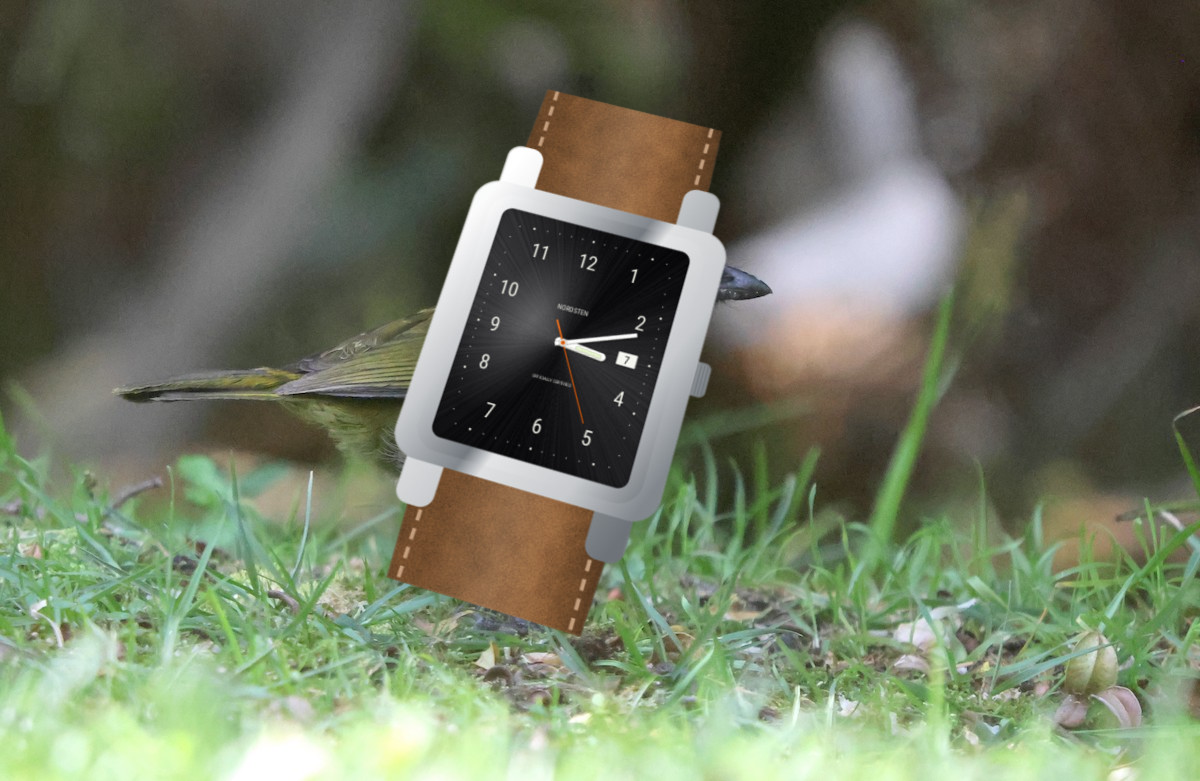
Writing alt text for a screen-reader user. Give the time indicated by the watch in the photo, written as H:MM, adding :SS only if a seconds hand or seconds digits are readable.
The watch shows 3:11:25
